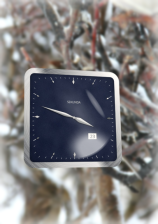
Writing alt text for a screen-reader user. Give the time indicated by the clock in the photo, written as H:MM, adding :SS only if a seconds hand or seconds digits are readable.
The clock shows 3:48
